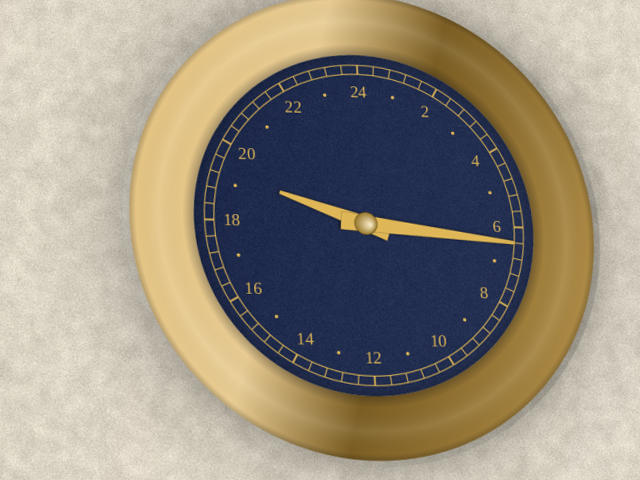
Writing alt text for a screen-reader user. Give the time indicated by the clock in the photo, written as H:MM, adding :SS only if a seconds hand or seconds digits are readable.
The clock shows 19:16
